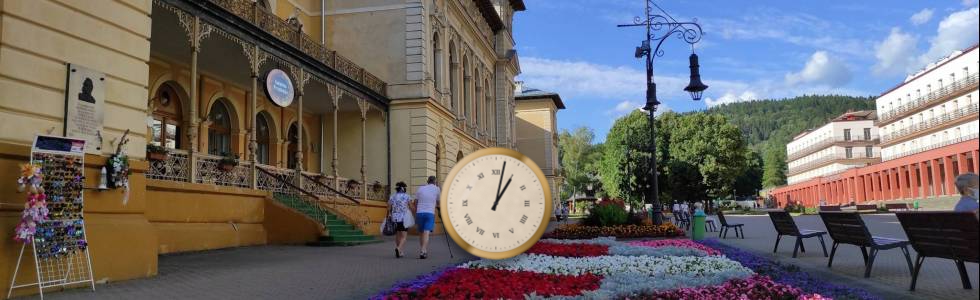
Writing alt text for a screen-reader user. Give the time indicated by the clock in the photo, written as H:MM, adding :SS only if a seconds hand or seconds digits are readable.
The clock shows 1:02
